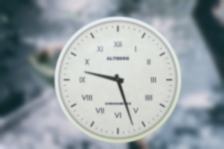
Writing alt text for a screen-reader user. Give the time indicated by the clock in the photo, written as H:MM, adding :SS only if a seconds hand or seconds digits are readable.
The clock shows 9:27
